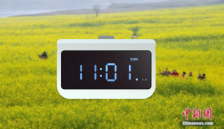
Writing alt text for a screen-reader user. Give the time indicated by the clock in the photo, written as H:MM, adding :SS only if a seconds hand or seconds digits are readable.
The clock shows 11:01
